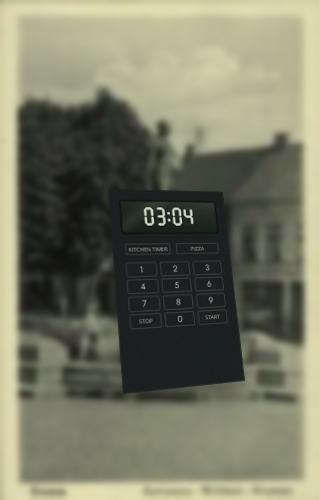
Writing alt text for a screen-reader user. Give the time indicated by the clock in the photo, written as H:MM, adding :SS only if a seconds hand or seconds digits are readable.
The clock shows 3:04
